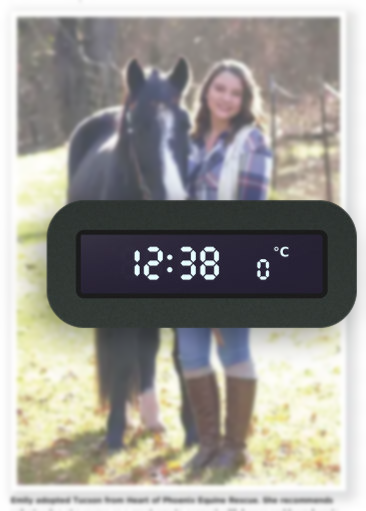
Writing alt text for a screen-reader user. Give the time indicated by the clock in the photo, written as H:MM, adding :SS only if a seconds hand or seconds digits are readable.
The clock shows 12:38
